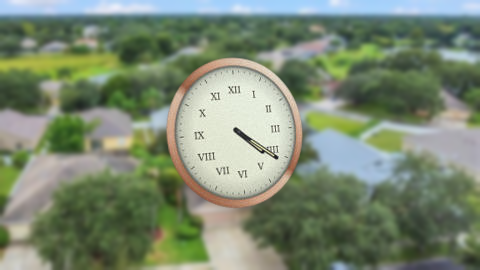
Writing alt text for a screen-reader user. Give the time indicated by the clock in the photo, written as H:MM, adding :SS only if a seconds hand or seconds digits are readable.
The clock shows 4:21
